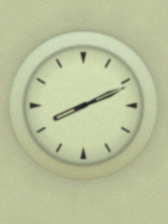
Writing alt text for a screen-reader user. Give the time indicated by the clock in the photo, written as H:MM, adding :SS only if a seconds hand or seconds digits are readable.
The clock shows 8:11
